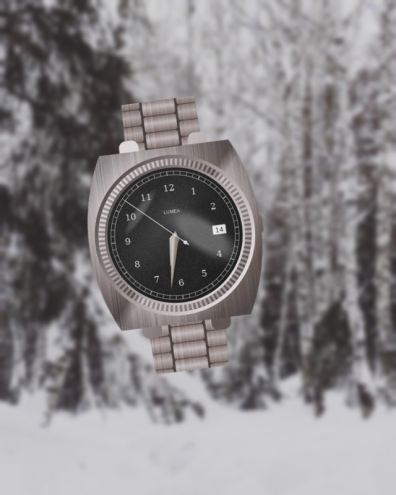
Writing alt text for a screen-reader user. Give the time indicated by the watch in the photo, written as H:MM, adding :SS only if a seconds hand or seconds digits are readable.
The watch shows 6:31:52
